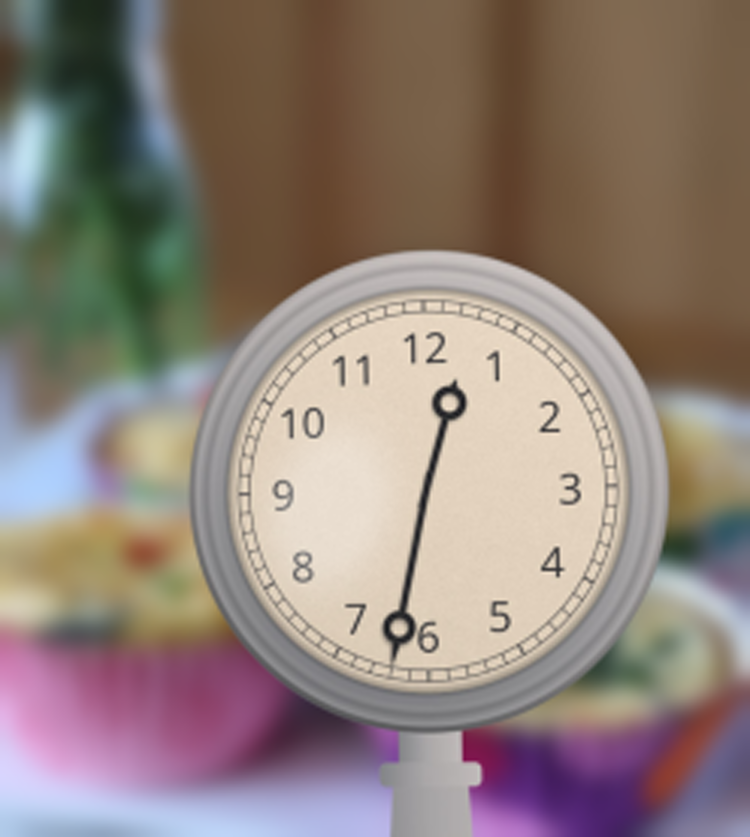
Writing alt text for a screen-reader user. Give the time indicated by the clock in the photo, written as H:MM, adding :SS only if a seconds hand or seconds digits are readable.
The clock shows 12:32
